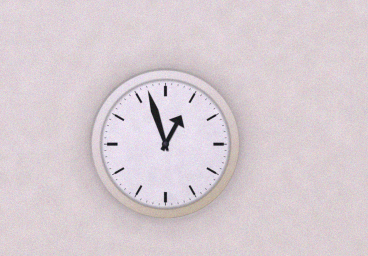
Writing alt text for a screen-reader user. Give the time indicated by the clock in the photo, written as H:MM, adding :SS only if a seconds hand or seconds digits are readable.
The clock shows 12:57
